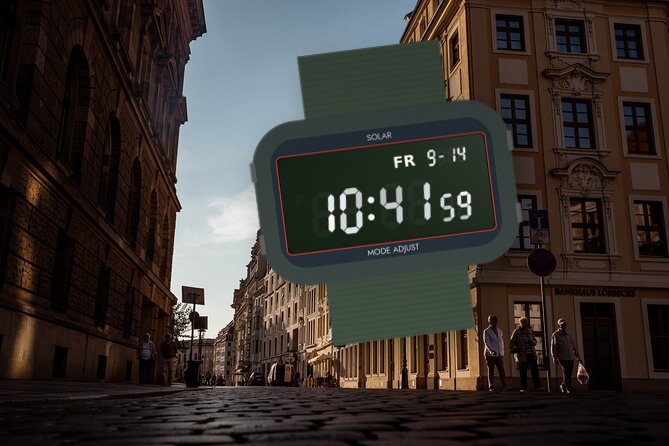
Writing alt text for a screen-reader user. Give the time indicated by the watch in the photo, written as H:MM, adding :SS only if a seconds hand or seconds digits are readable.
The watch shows 10:41:59
